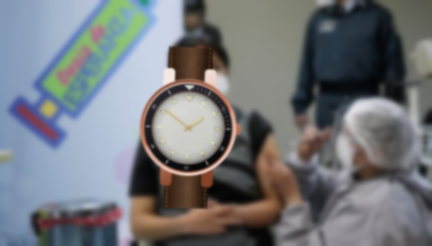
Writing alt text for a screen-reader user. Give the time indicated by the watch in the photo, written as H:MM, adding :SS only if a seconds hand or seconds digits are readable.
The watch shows 1:51
